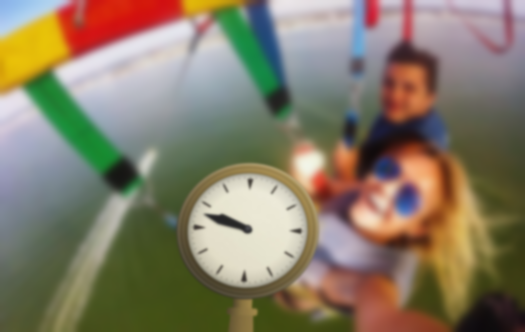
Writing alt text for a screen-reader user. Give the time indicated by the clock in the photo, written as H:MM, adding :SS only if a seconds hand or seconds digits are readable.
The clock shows 9:48
